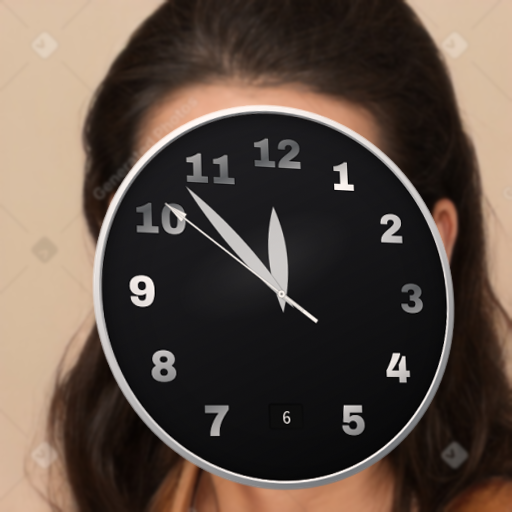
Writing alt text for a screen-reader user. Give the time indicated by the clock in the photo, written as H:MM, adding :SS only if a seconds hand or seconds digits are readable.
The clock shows 11:52:51
